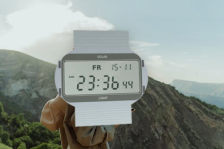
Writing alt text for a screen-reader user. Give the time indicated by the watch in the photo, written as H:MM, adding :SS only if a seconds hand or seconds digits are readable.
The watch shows 23:36:44
